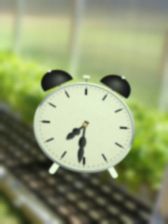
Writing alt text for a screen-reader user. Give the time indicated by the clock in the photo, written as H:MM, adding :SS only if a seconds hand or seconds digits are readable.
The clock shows 7:31
